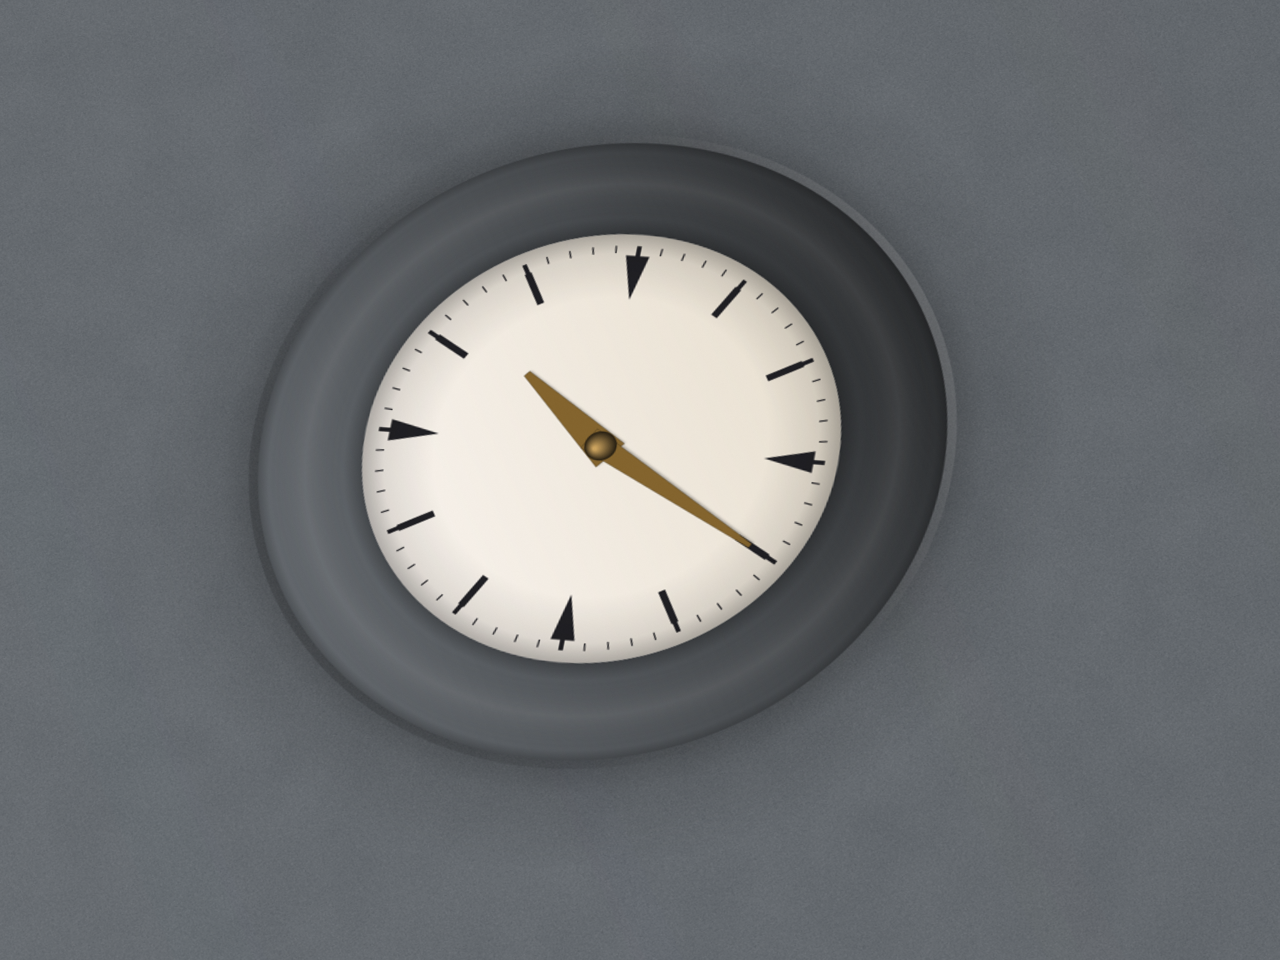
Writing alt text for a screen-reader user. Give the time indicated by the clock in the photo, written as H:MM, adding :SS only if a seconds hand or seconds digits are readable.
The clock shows 10:20
